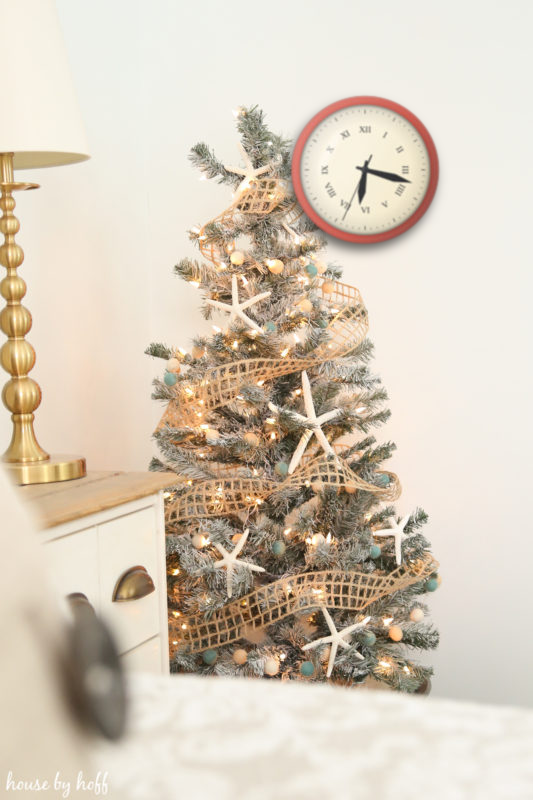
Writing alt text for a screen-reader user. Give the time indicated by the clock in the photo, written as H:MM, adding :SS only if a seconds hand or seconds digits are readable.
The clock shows 6:17:34
